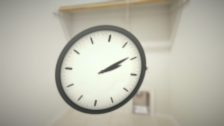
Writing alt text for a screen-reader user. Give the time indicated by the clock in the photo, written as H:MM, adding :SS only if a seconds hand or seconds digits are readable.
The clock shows 2:09
